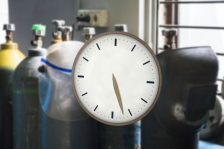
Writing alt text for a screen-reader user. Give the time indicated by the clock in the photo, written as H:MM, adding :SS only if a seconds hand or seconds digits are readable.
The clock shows 5:27
